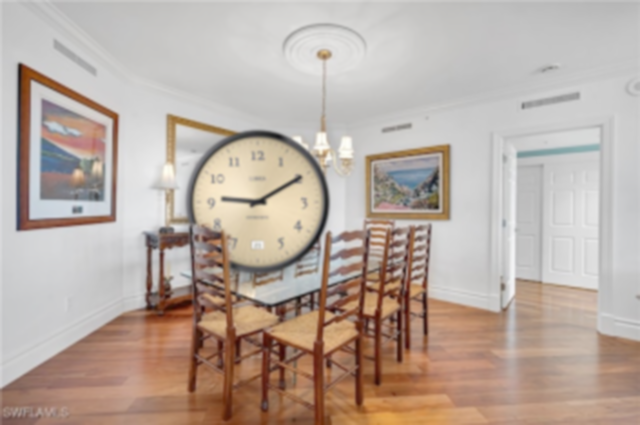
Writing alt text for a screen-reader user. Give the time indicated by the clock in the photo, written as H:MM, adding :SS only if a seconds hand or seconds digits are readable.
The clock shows 9:10
